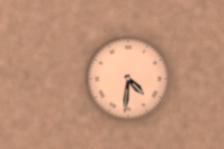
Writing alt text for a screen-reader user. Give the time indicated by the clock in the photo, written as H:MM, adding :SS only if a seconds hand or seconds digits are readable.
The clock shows 4:31
